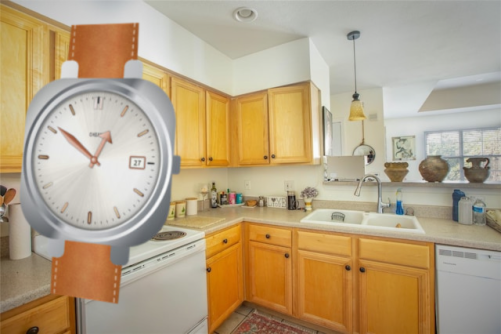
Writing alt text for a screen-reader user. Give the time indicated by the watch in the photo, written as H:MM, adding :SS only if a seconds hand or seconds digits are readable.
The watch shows 12:51
